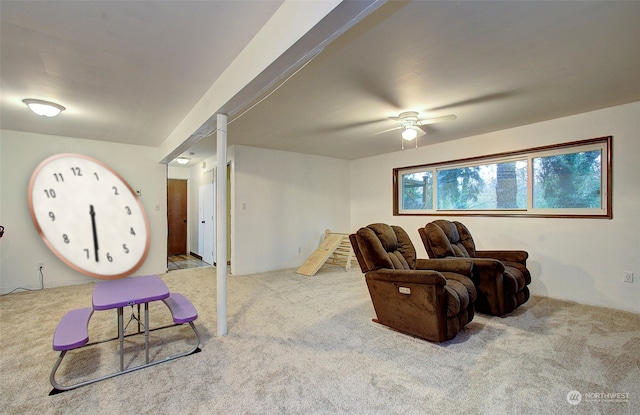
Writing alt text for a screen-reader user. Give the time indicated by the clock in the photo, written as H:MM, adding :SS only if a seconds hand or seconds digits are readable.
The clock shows 6:33
